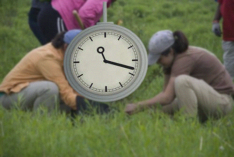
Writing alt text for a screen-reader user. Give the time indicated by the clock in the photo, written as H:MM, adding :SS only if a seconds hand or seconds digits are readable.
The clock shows 11:18
